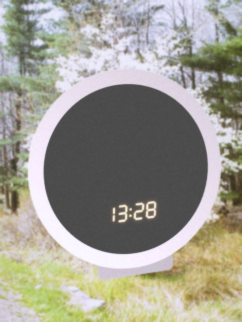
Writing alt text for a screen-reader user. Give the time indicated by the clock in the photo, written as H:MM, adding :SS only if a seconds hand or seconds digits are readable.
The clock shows 13:28
